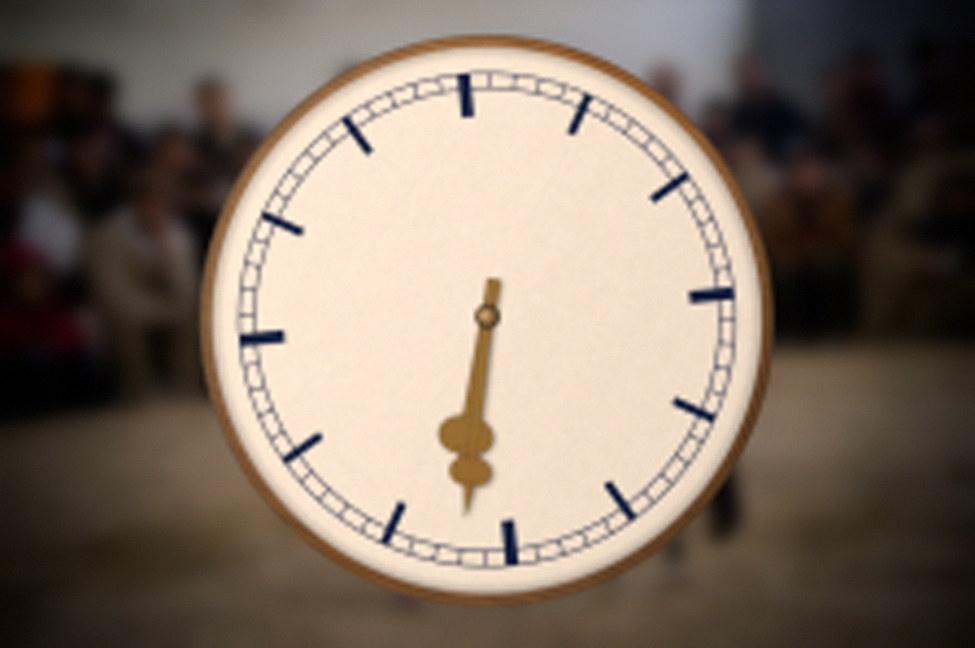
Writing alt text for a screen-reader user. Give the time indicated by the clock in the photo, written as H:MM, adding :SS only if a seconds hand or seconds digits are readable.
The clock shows 6:32
